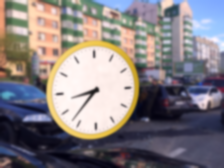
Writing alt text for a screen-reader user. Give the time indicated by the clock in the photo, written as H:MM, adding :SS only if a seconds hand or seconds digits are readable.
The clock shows 8:37
